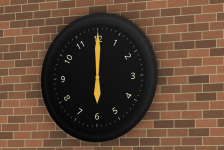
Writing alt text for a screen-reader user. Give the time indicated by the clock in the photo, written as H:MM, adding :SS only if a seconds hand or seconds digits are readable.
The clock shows 6:00
